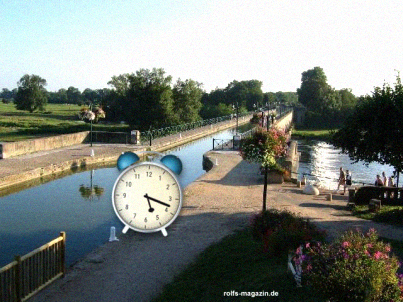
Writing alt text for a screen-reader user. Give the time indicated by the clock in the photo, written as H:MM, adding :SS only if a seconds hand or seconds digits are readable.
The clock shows 5:18
